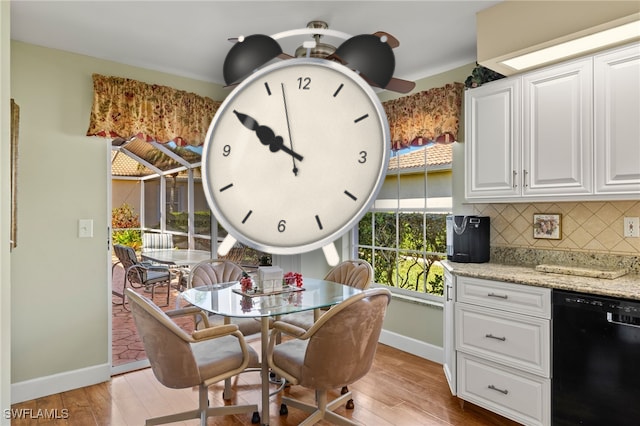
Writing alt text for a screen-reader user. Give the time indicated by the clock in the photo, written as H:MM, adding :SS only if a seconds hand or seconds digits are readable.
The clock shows 9:49:57
